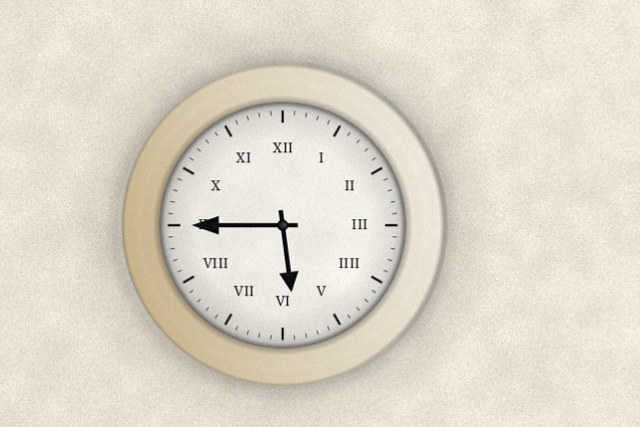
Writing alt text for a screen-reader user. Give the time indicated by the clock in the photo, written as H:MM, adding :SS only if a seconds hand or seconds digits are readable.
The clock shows 5:45
